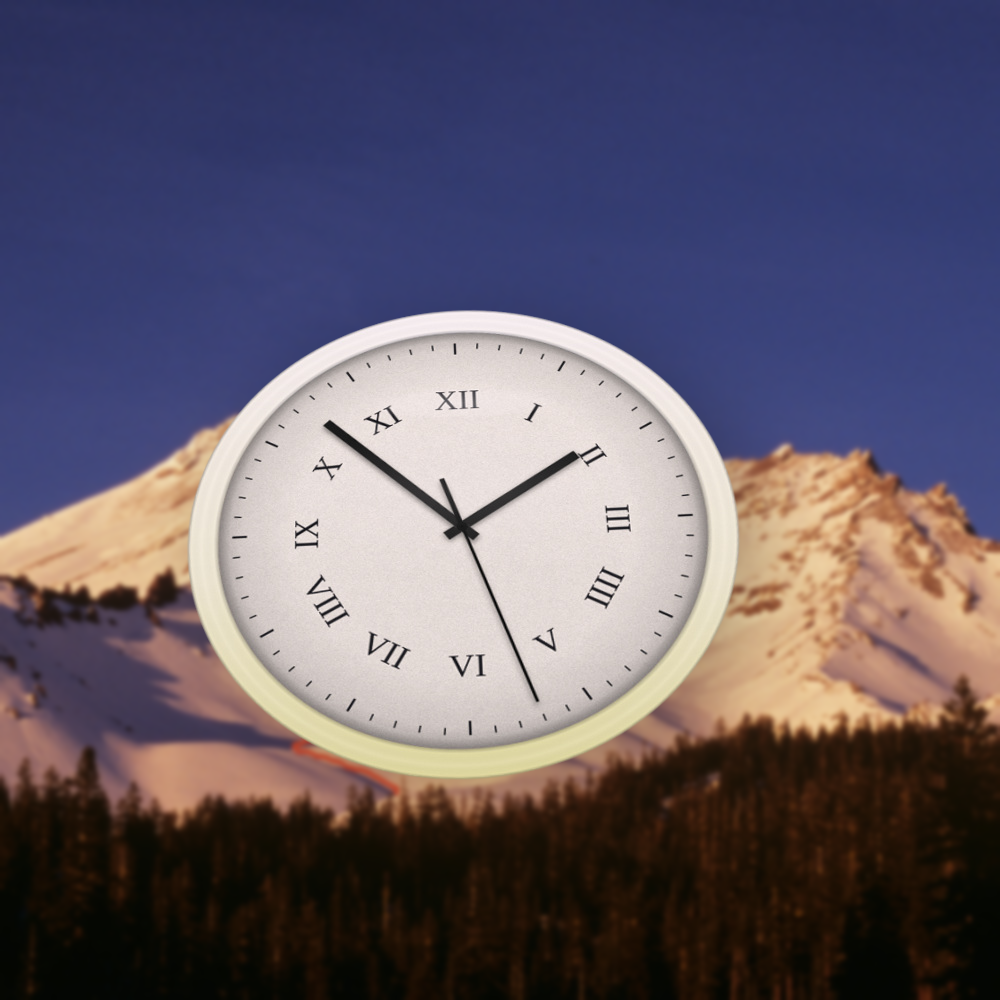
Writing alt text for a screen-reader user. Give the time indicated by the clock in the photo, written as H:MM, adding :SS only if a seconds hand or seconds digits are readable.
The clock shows 1:52:27
